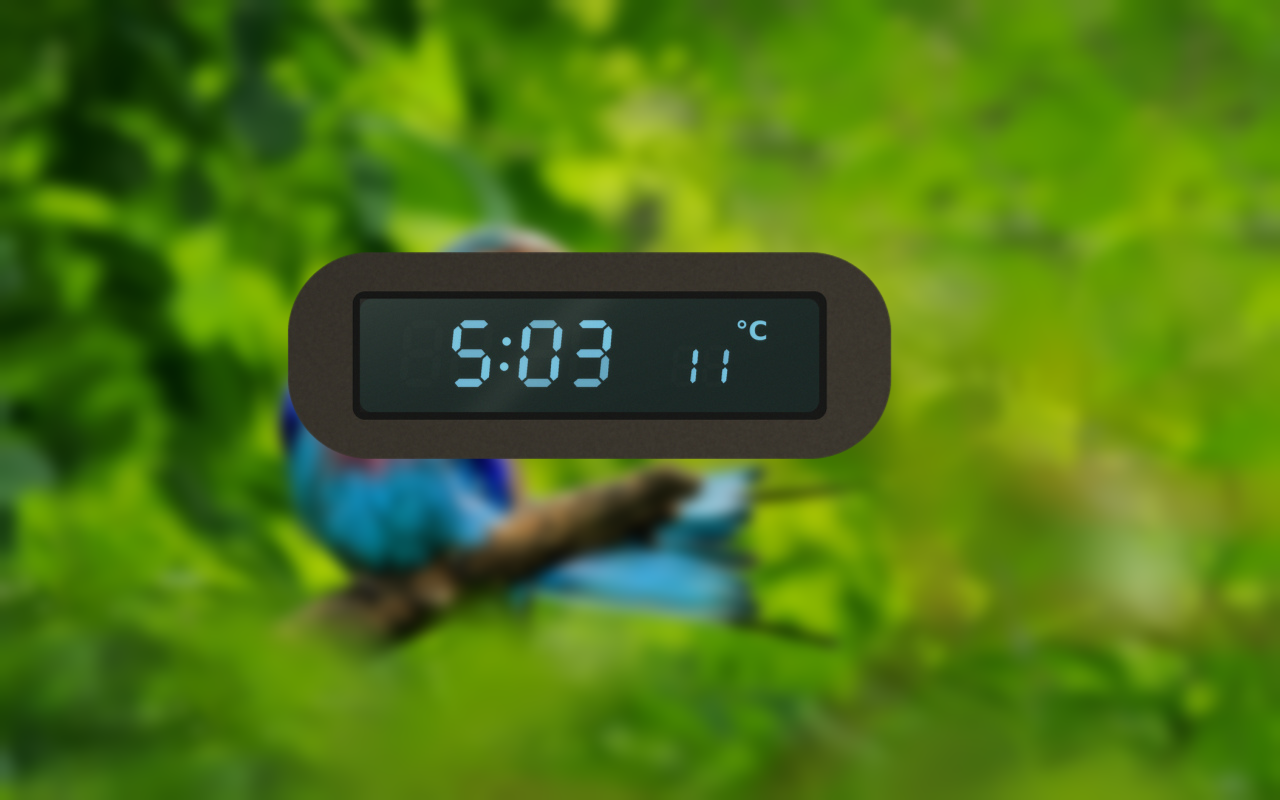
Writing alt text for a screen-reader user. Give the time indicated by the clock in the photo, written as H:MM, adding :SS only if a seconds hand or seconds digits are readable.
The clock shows 5:03
